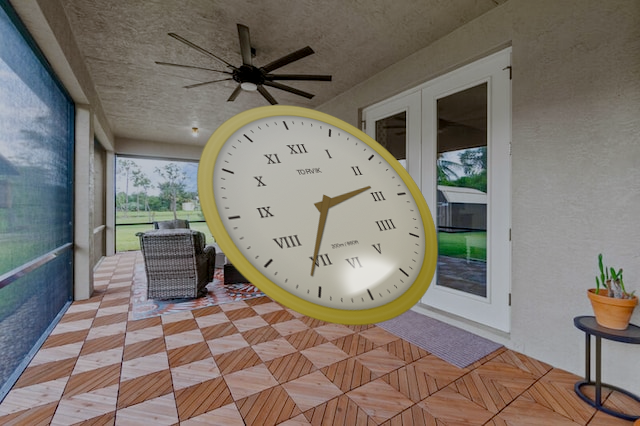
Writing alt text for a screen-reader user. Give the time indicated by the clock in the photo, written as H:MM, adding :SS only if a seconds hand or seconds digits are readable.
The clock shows 2:36
